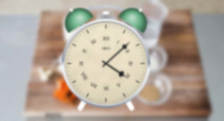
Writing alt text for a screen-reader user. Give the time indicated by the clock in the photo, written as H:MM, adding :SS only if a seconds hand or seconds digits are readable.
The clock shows 4:08
